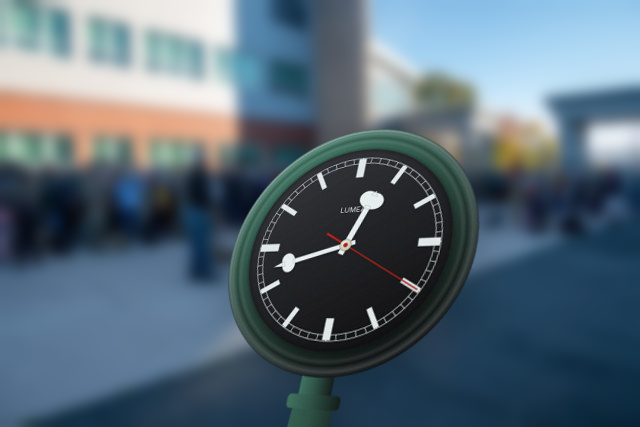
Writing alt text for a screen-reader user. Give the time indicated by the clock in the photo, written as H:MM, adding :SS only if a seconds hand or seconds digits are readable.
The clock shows 12:42:20
